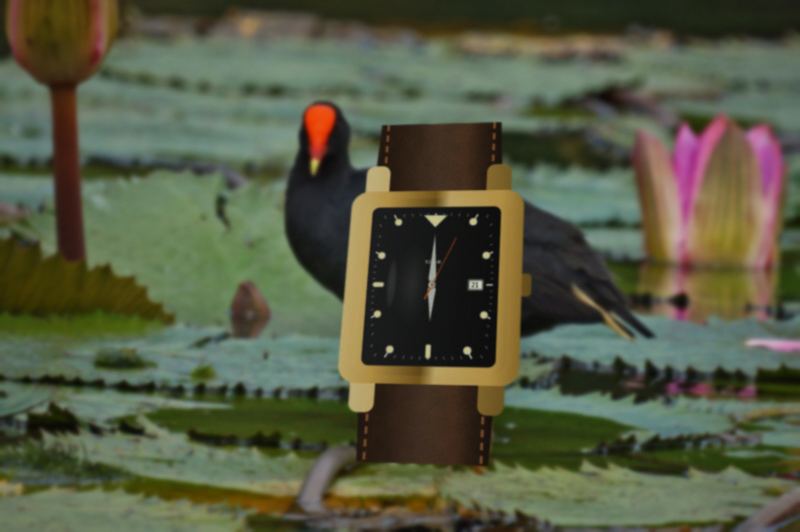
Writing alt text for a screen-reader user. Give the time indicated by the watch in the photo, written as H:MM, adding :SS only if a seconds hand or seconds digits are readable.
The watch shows 6:00:04
